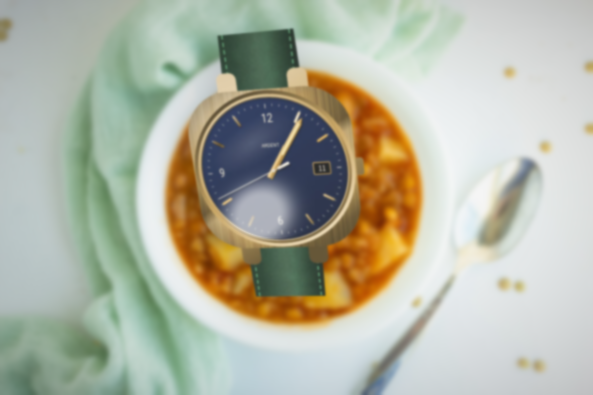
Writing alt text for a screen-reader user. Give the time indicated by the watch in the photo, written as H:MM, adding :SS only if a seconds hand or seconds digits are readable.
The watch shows 1:05:41
